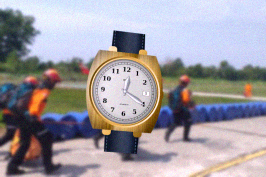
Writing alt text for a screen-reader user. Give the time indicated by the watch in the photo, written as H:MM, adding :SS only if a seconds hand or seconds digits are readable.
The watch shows 12:20
